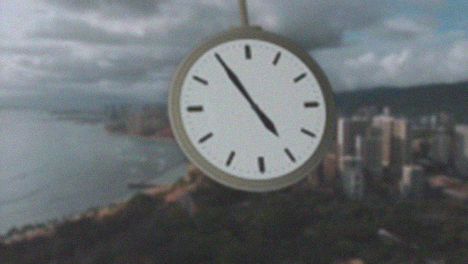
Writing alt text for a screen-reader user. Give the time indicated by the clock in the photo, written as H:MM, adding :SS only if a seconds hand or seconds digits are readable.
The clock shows 4:55
